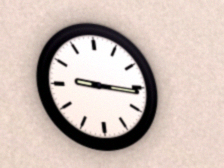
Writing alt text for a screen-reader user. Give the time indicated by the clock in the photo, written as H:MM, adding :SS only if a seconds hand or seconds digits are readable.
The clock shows 9:16
